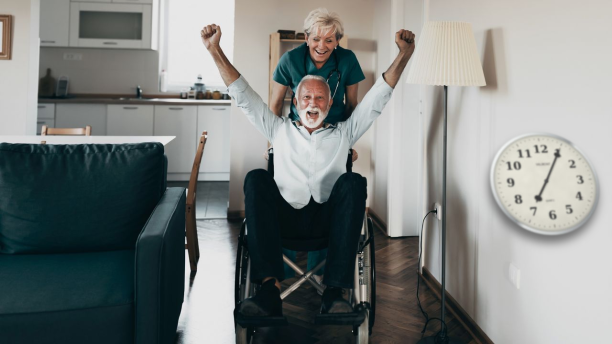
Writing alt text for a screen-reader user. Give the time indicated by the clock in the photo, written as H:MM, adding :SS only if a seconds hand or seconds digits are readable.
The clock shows 7:05
